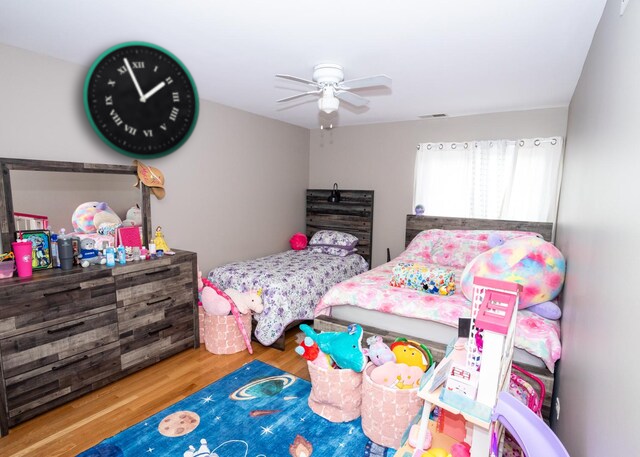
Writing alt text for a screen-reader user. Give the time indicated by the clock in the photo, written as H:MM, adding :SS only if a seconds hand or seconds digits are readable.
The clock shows 1:57
